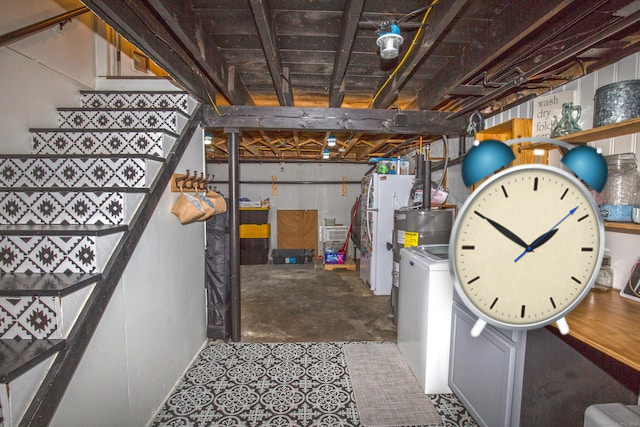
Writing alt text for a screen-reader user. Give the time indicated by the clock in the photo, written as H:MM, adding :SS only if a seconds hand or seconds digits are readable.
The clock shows 1:50:08
